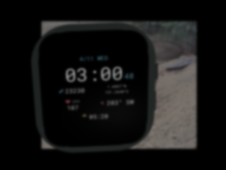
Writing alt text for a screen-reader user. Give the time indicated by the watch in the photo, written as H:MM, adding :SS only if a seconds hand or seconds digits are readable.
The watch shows 3:00
